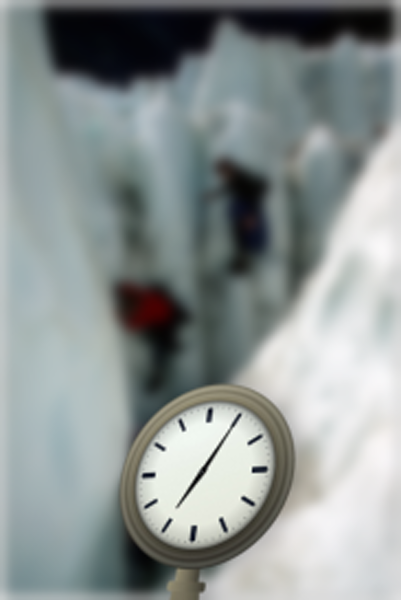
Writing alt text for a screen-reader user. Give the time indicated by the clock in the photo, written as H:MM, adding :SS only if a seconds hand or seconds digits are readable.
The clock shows 7:05
